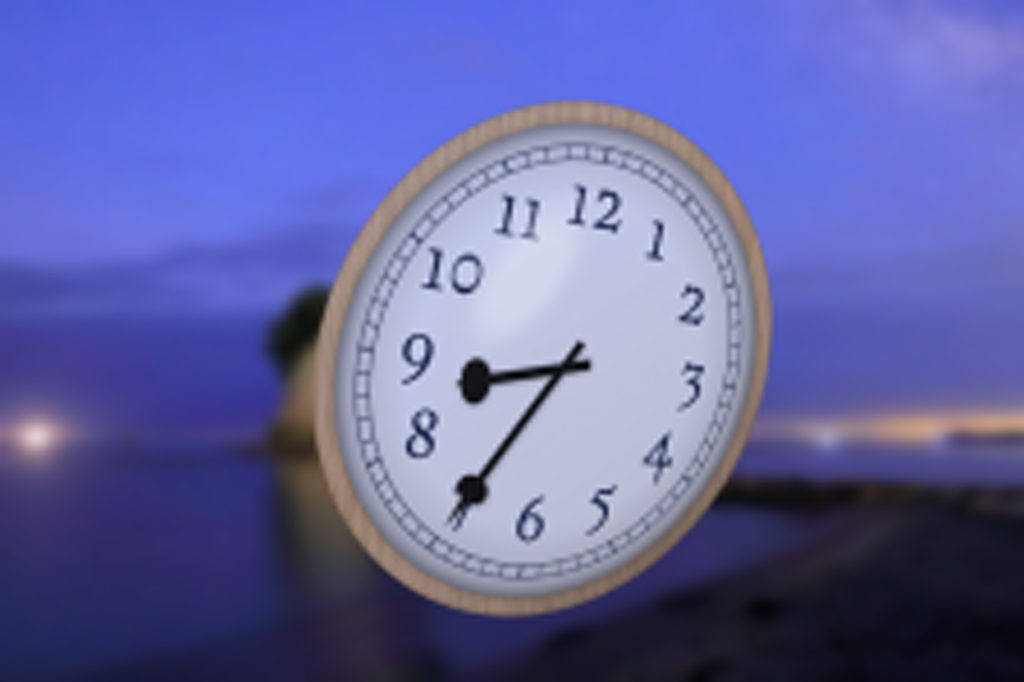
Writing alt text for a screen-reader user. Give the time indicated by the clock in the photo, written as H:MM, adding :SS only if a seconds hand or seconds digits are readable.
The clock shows 8:35
